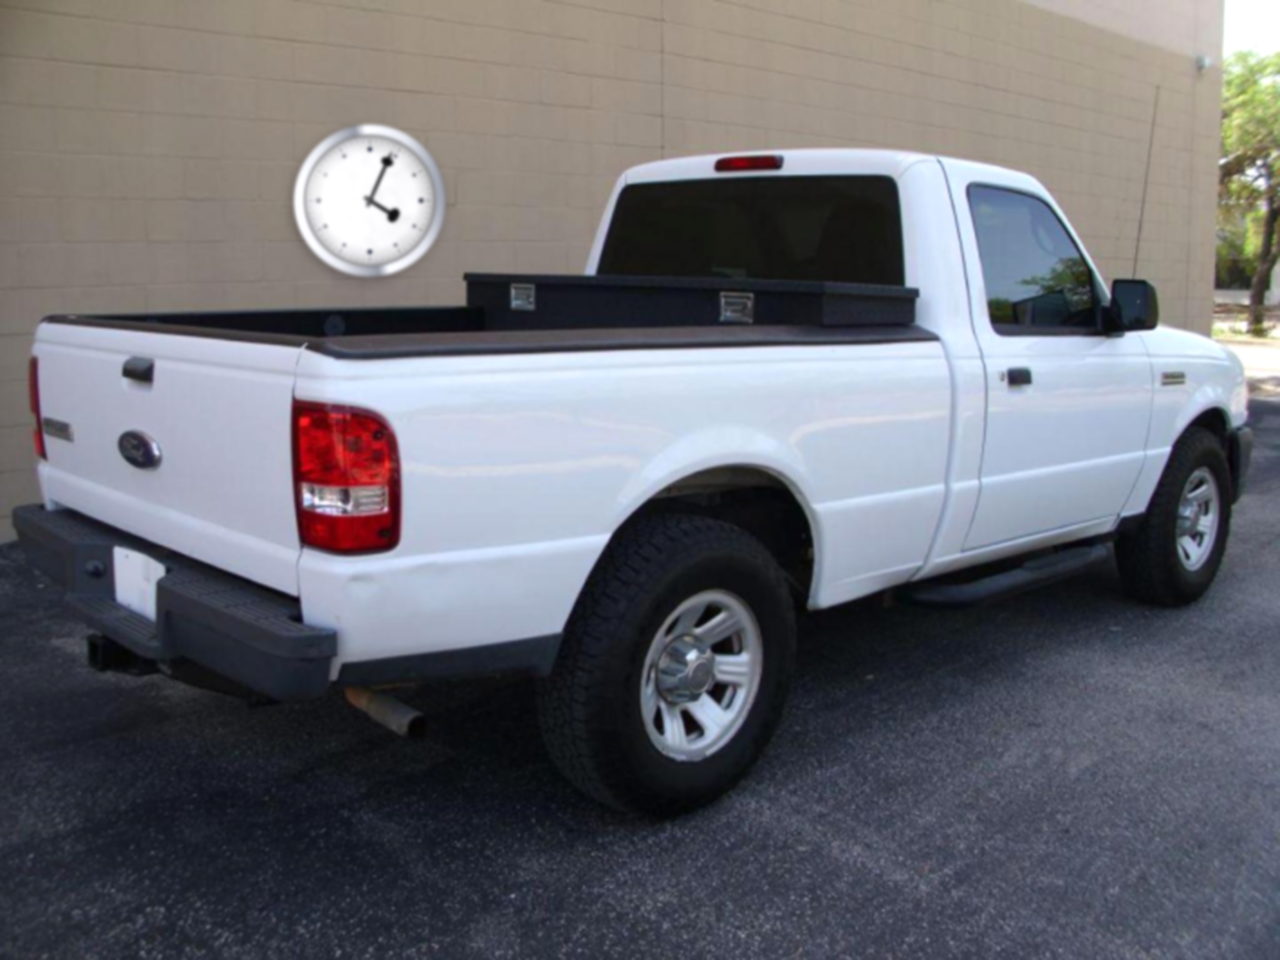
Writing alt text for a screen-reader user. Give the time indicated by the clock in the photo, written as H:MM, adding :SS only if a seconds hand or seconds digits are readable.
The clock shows 4:04
